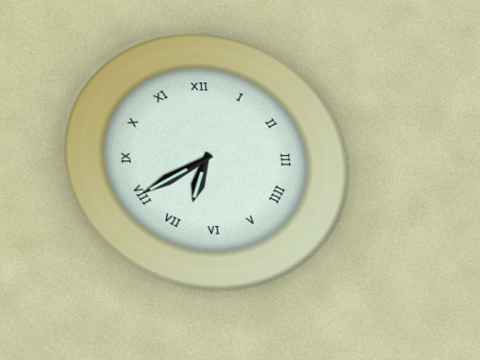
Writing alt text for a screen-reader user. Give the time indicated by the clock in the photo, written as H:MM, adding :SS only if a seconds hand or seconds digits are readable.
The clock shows 6:40
